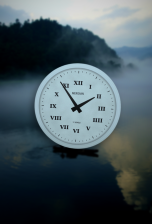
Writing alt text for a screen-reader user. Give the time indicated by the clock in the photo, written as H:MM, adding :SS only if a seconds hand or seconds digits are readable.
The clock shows 1:54
